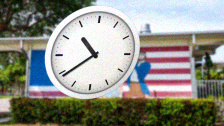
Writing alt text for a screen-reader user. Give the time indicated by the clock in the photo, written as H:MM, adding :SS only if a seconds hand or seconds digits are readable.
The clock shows 10:39
